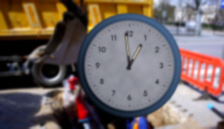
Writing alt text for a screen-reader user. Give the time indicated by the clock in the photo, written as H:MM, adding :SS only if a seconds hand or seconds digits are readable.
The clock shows 12:59
